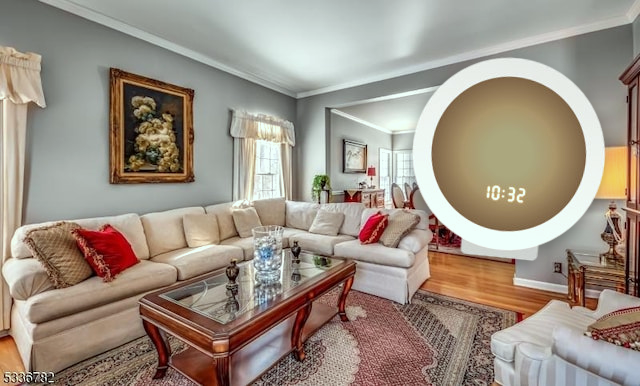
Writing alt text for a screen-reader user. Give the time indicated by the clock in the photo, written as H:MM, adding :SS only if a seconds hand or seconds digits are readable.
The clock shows 10:32
